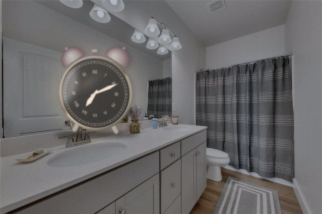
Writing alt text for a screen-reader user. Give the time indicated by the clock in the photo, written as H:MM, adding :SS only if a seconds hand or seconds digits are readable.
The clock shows 7:11
